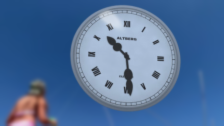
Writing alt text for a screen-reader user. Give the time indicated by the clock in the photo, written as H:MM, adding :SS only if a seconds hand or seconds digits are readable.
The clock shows 10:29
